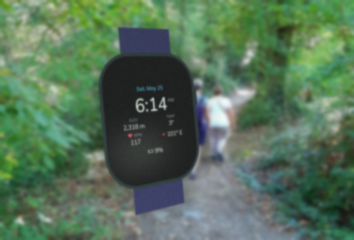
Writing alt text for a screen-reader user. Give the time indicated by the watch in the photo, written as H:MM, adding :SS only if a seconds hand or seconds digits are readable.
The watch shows 6:14
